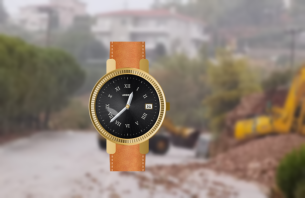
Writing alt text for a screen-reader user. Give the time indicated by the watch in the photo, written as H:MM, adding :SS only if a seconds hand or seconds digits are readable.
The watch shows 12:38
